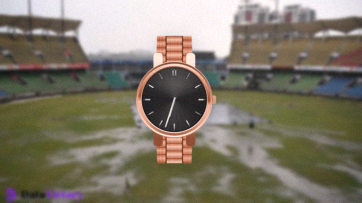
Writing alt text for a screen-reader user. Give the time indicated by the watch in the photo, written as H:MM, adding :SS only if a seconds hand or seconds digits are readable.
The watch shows 6:33
